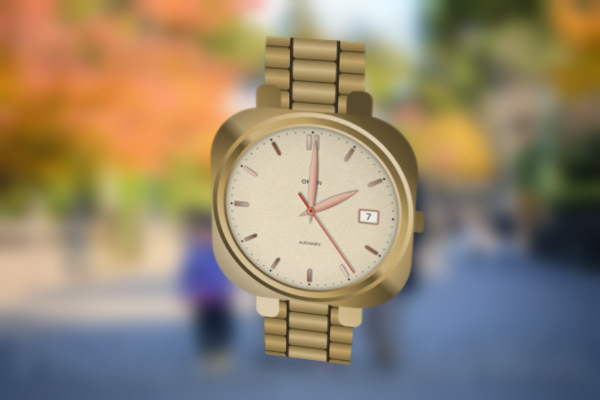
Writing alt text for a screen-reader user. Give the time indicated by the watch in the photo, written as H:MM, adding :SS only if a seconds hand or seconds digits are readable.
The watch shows 2:00:24
